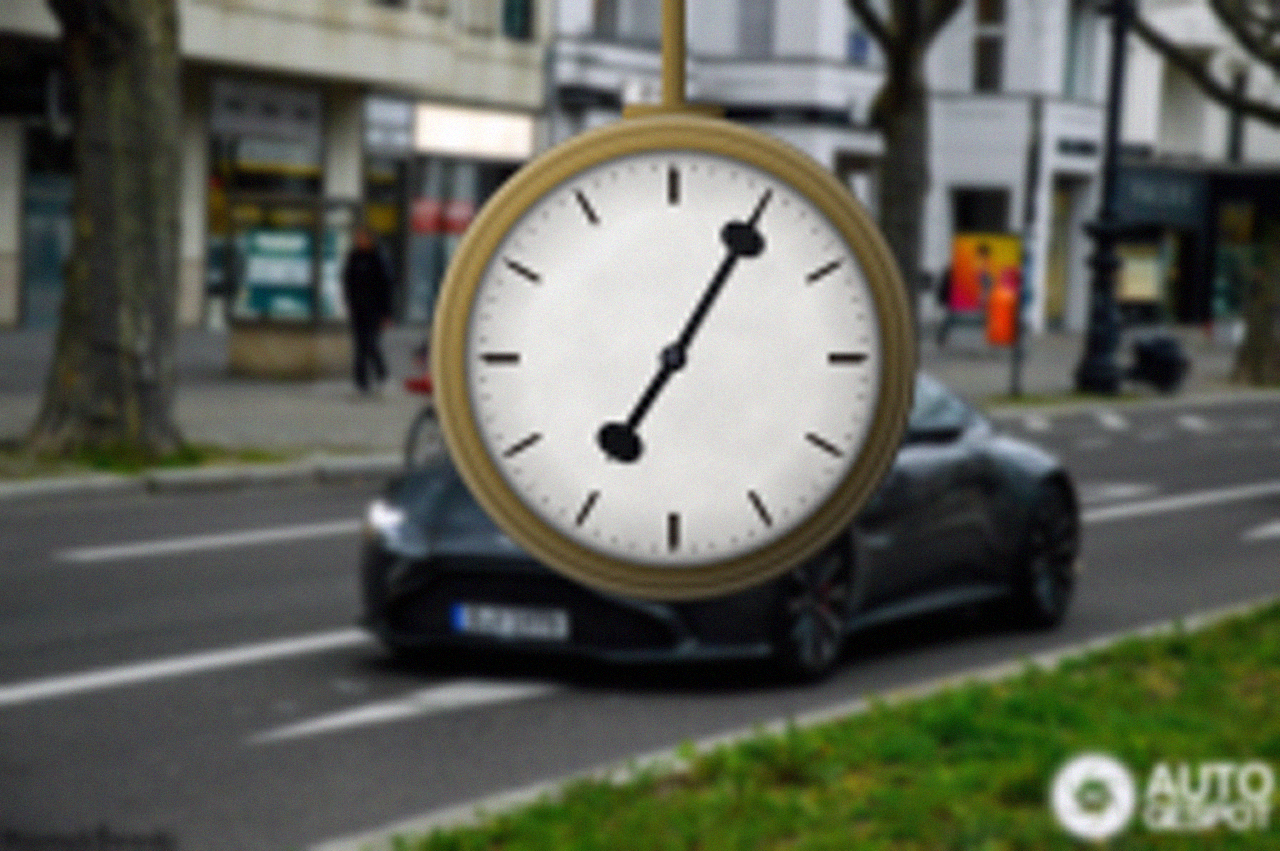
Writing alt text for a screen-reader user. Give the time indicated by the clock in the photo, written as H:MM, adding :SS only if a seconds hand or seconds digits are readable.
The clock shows 7:05
